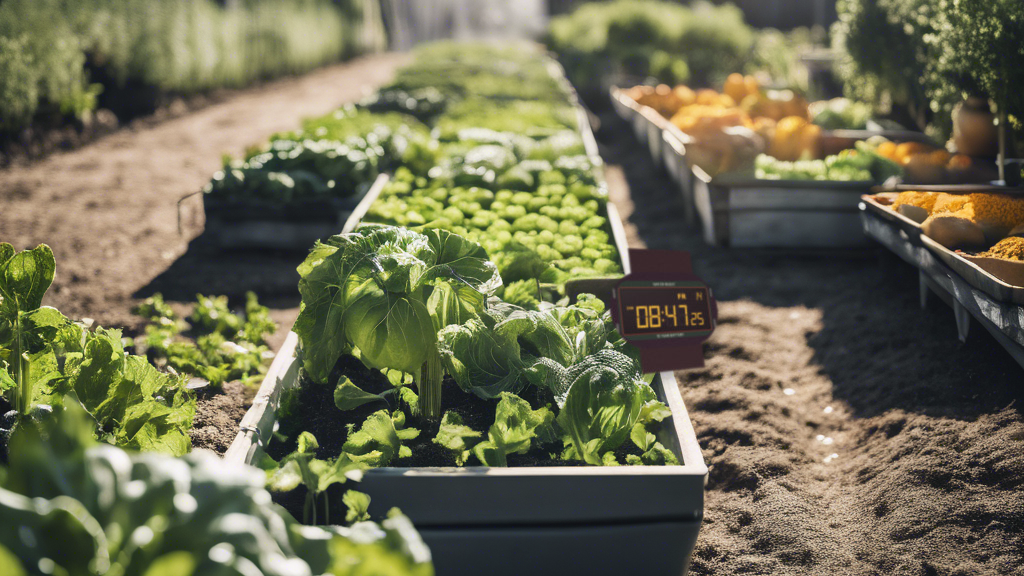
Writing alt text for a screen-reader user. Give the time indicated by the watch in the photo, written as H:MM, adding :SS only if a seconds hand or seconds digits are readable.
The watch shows 8:47:25
